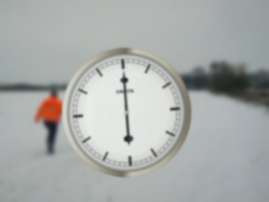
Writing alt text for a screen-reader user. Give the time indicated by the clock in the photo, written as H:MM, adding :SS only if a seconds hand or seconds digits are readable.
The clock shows 6:00
